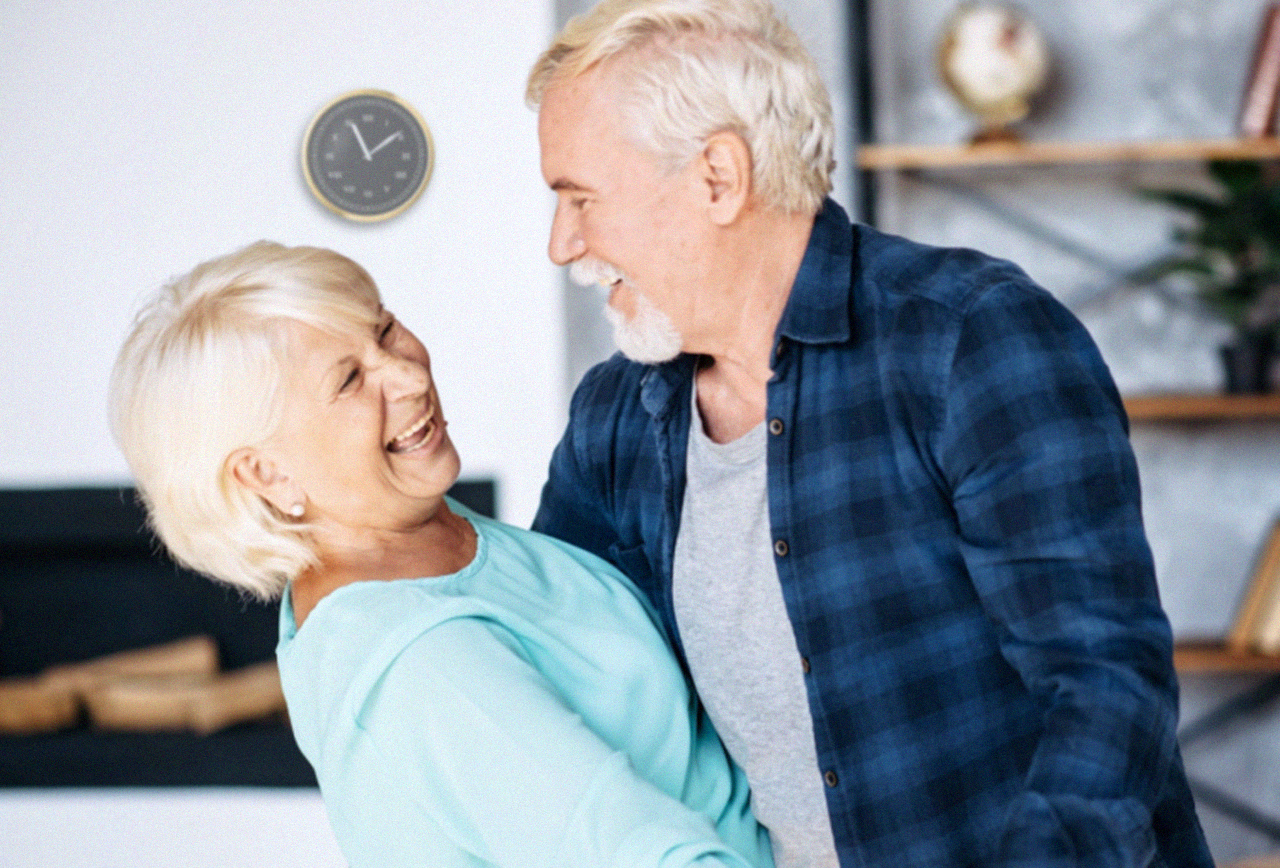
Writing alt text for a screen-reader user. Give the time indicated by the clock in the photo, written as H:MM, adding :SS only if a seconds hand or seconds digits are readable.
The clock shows 11:09
